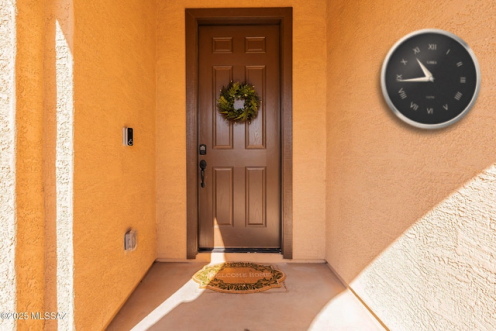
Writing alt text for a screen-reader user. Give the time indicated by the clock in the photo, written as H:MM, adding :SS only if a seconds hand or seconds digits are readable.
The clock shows 10:44
